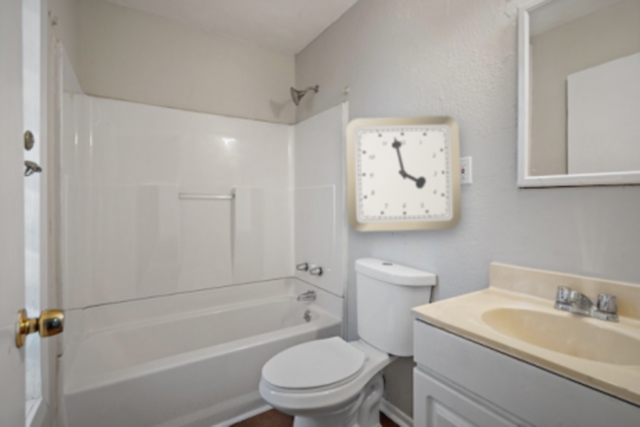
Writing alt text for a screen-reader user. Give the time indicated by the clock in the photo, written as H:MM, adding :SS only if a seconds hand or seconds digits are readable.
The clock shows 3:58
